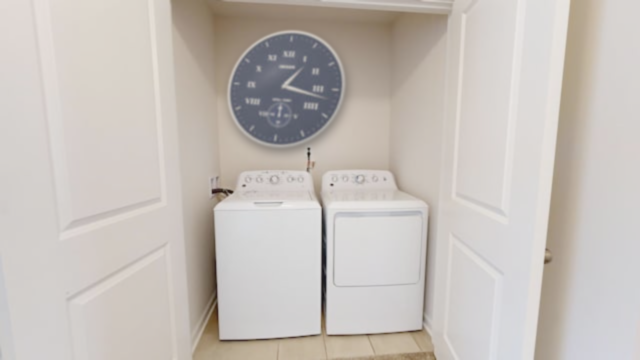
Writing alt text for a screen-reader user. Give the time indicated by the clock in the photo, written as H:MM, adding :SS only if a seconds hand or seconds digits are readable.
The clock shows 1:17
